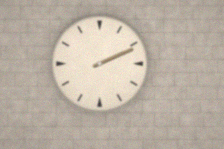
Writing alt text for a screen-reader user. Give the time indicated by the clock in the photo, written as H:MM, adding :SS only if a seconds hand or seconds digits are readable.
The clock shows 2:11
